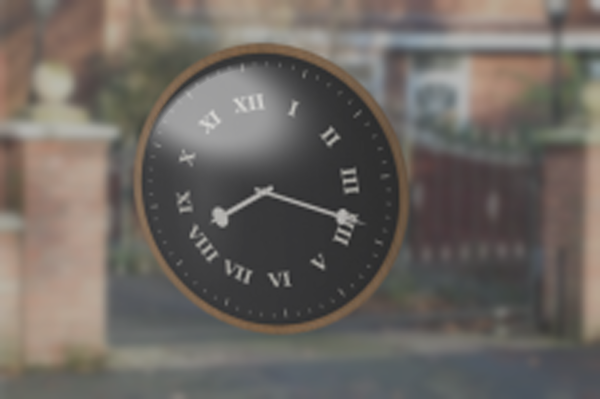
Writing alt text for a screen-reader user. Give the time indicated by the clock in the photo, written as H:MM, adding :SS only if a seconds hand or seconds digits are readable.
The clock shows 8:19
